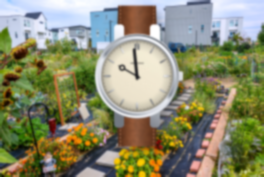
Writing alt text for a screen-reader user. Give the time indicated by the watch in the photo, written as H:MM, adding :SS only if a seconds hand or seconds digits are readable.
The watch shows 9:59
